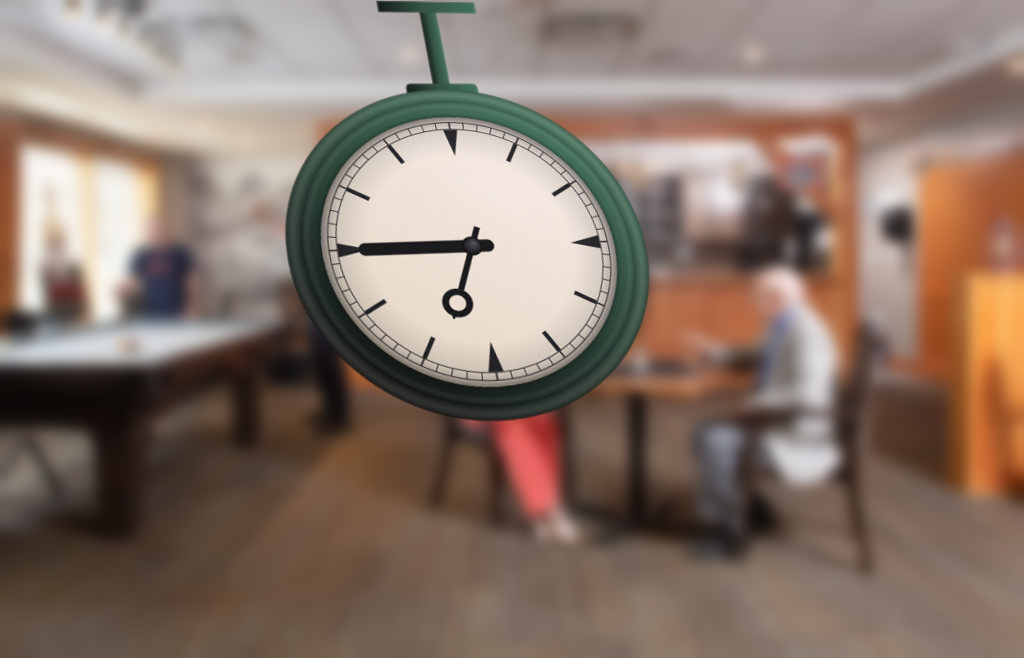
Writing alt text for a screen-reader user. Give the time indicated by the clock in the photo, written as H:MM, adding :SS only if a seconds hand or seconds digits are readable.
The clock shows 6:45
